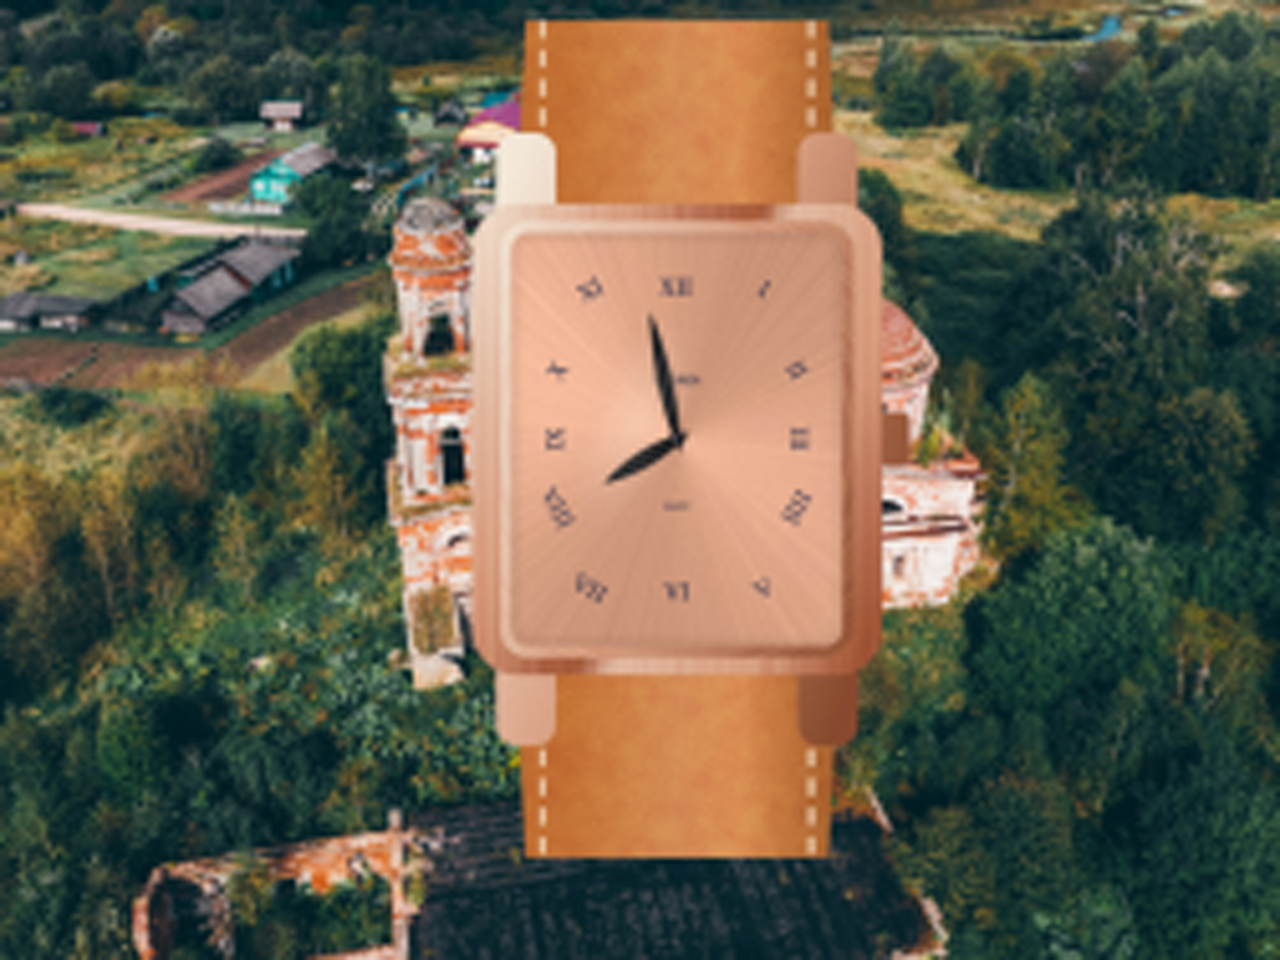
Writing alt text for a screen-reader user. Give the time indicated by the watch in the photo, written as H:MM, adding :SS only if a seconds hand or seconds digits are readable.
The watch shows 7:58
